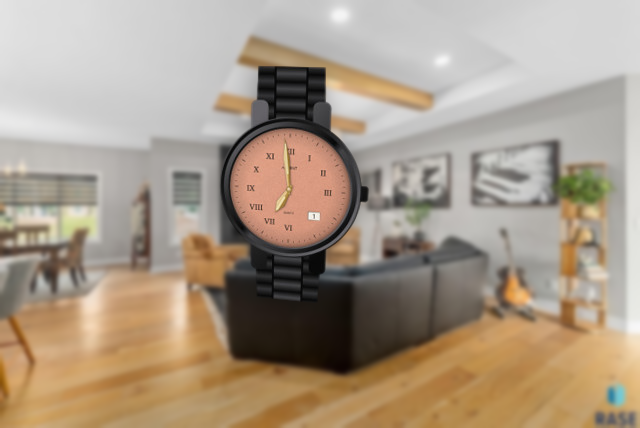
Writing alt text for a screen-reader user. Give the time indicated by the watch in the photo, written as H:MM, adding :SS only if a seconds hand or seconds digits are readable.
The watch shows 6:59
